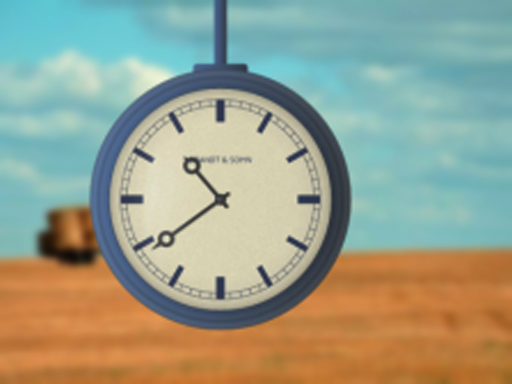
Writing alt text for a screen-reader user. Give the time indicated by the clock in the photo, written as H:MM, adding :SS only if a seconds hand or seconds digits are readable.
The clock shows 10:39
